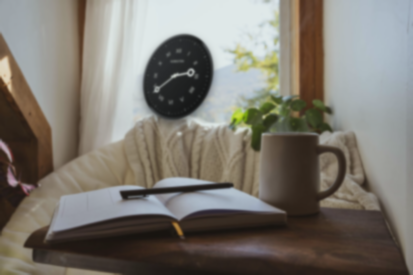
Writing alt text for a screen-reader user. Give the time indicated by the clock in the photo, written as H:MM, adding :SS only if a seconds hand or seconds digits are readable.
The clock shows 2:39
